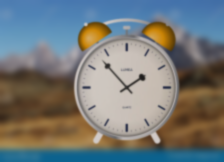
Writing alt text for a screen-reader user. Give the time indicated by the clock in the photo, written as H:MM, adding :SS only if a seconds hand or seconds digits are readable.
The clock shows 1:53
